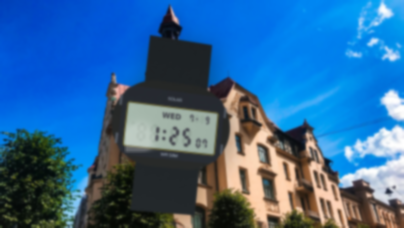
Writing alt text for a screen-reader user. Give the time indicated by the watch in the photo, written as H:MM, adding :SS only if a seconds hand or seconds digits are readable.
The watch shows 1:25
